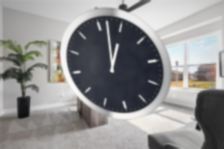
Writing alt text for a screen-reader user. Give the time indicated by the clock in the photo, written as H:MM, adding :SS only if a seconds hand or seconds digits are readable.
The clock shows 1:02
